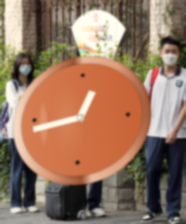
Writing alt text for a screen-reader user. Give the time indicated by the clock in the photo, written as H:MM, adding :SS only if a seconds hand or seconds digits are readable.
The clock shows 12:43
